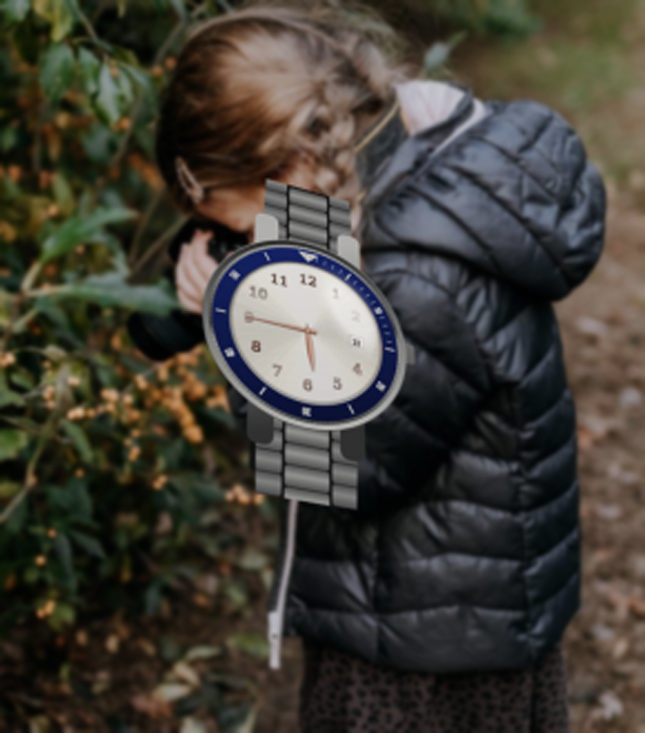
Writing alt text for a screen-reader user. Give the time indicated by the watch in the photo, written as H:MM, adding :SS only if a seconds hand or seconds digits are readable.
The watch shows 5:45
